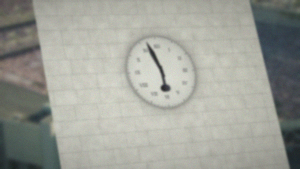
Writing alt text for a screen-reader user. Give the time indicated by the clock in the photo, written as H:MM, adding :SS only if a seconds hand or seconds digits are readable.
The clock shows 5:57
